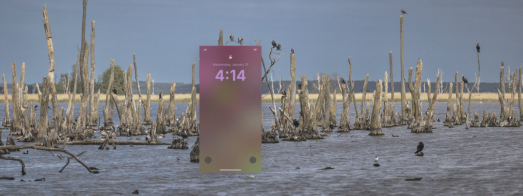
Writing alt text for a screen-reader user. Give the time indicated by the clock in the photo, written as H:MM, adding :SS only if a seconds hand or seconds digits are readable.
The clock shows 4:14
